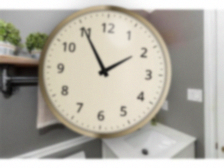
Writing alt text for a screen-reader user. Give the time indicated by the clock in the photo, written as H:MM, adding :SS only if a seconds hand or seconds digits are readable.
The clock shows 1:55
